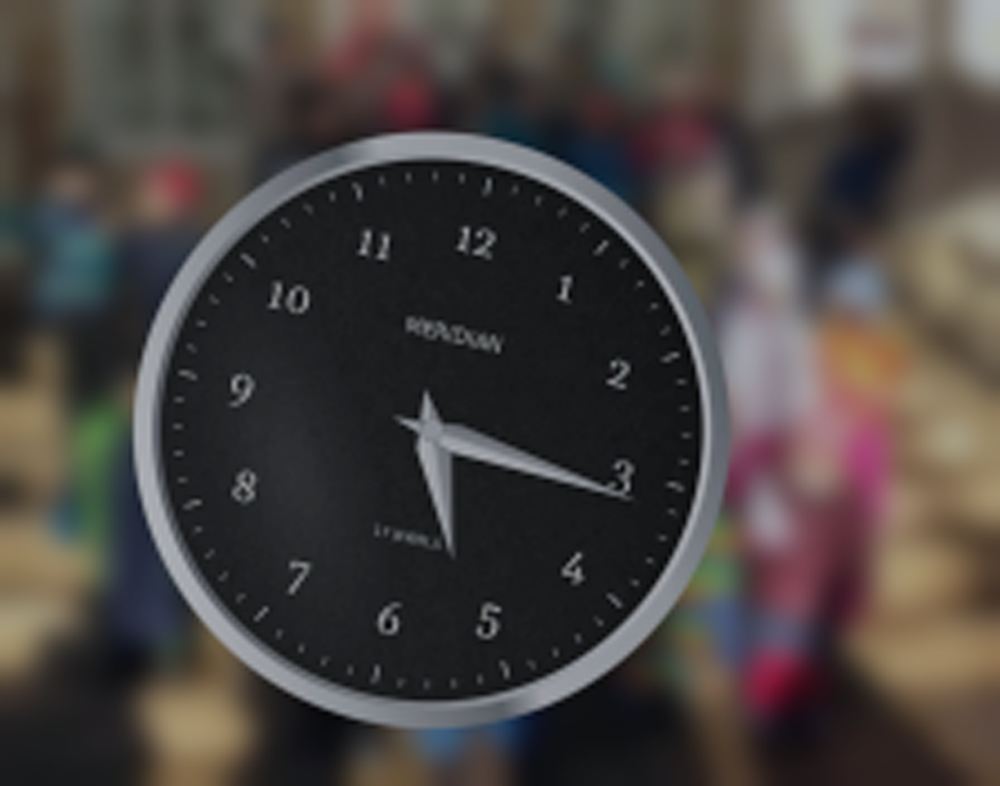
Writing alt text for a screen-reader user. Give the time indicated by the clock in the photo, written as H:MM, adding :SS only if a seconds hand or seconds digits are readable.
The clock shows 5:16
